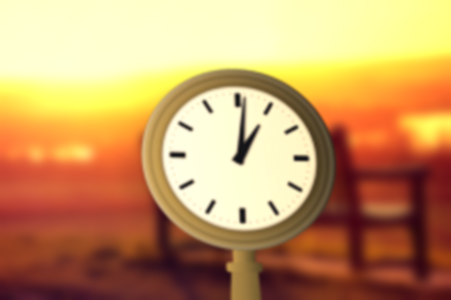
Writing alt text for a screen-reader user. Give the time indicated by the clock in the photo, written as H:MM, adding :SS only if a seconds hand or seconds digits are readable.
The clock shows 1:01
